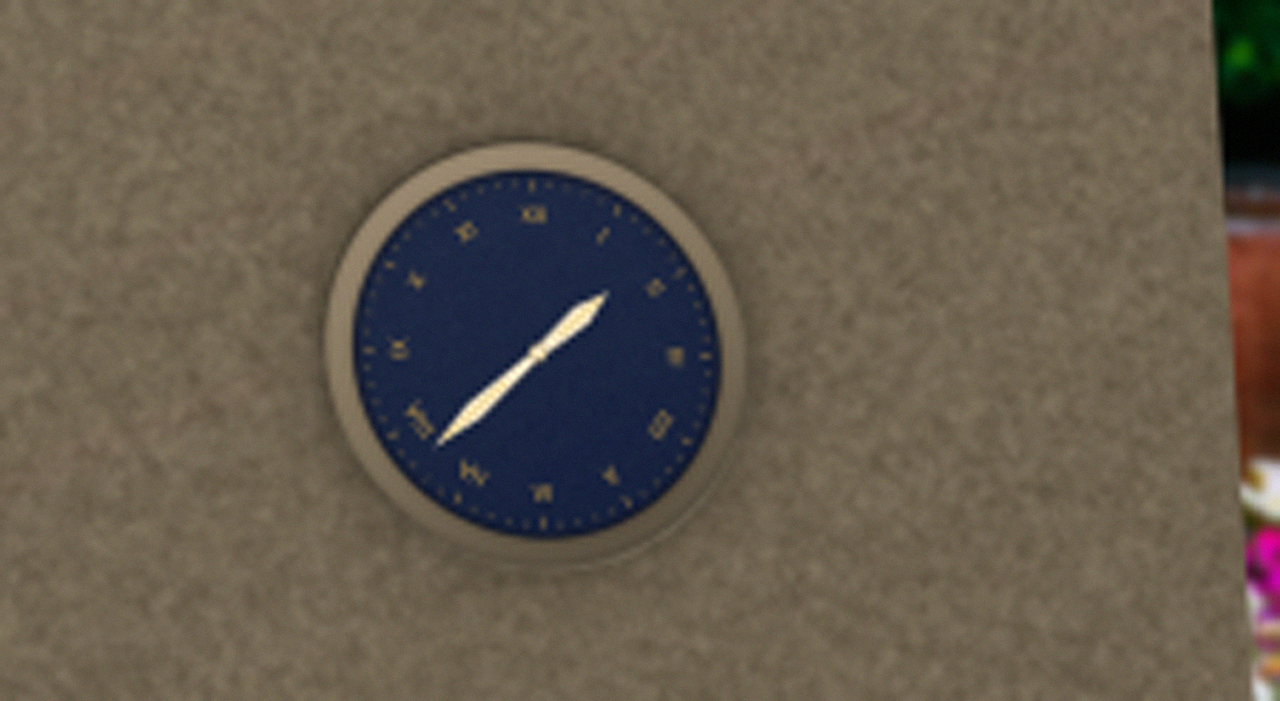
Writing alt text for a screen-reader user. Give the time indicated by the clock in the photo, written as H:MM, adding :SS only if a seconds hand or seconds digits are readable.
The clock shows 1:38
